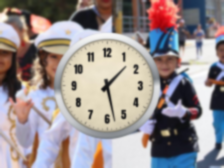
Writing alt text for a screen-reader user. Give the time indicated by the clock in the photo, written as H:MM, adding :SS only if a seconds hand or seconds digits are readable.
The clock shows 1:28
